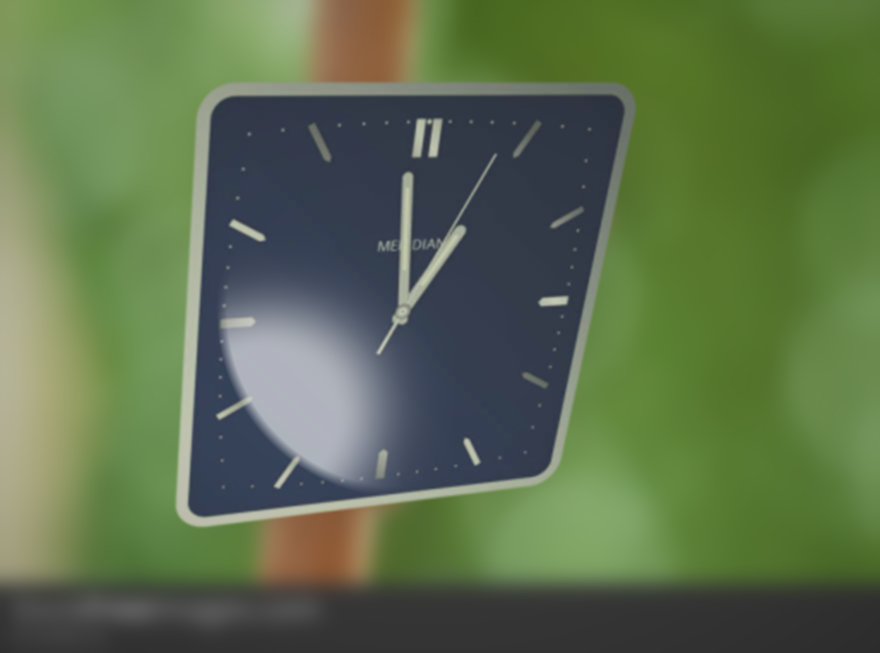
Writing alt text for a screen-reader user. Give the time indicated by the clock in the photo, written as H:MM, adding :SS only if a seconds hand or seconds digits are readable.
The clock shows 12:59:04
